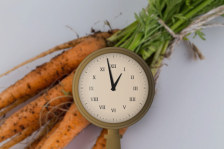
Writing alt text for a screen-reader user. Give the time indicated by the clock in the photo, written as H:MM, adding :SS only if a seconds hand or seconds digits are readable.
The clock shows 12:58
